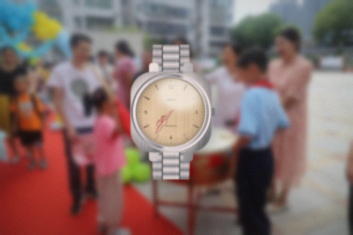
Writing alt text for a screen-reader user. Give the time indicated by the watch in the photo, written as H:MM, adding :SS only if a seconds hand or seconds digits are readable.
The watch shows 7:36
